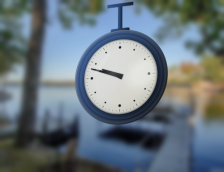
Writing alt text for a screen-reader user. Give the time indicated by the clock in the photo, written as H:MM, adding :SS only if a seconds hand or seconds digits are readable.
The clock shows 9:48
